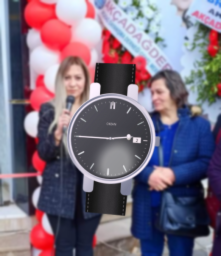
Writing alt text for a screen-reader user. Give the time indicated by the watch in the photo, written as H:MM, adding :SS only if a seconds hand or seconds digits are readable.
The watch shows 2:45
